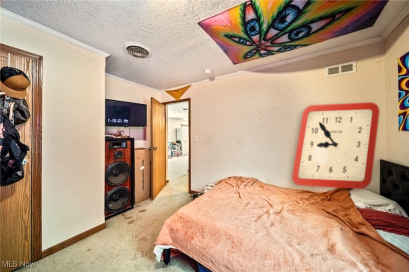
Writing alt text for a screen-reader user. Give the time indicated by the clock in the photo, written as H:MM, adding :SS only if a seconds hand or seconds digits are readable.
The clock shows 8:53
